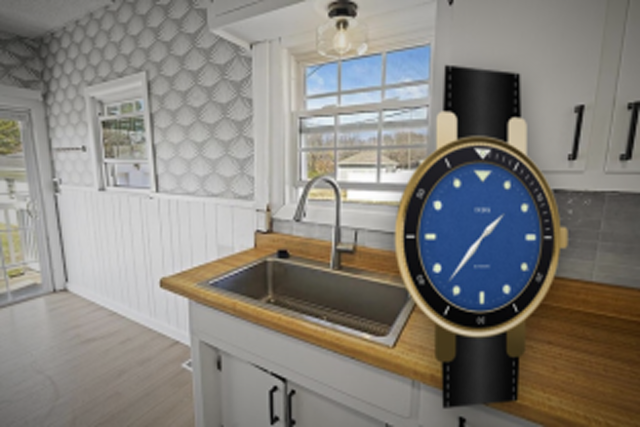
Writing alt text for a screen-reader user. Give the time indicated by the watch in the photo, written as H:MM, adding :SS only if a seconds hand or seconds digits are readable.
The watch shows 1:37
